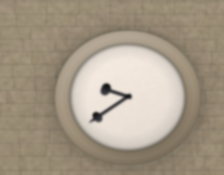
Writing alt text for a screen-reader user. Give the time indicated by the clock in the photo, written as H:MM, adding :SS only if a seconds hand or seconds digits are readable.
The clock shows 9:39
